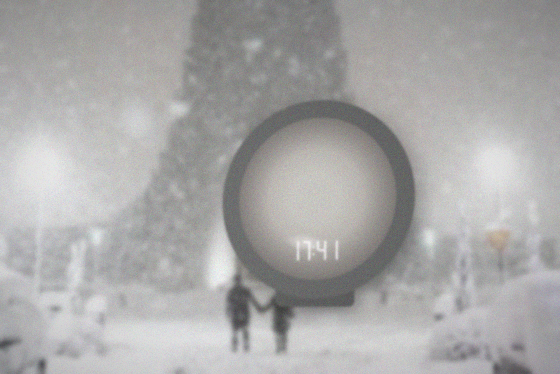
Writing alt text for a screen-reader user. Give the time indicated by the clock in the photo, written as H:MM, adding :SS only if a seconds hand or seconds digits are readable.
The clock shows 17:41
